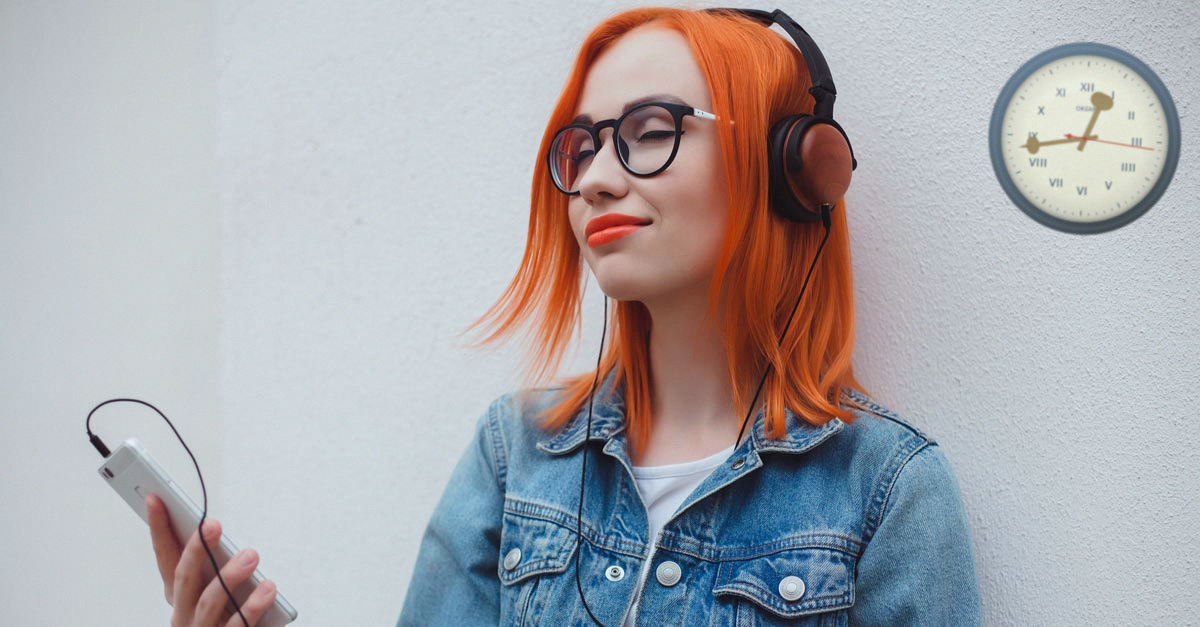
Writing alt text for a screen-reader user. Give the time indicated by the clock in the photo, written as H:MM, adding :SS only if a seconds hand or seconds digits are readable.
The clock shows 12:43:16
